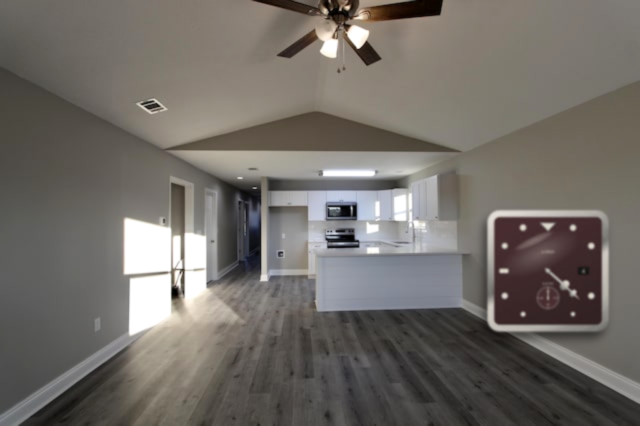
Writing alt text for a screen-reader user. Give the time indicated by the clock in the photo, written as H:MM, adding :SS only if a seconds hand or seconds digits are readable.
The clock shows 4:22
